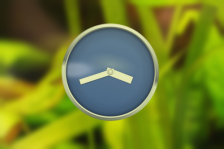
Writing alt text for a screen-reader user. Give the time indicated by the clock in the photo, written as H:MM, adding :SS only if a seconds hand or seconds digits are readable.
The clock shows 3:42
